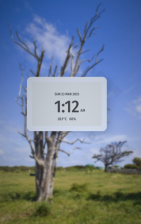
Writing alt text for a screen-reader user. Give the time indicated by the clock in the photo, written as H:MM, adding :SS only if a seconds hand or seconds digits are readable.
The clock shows 1:12
